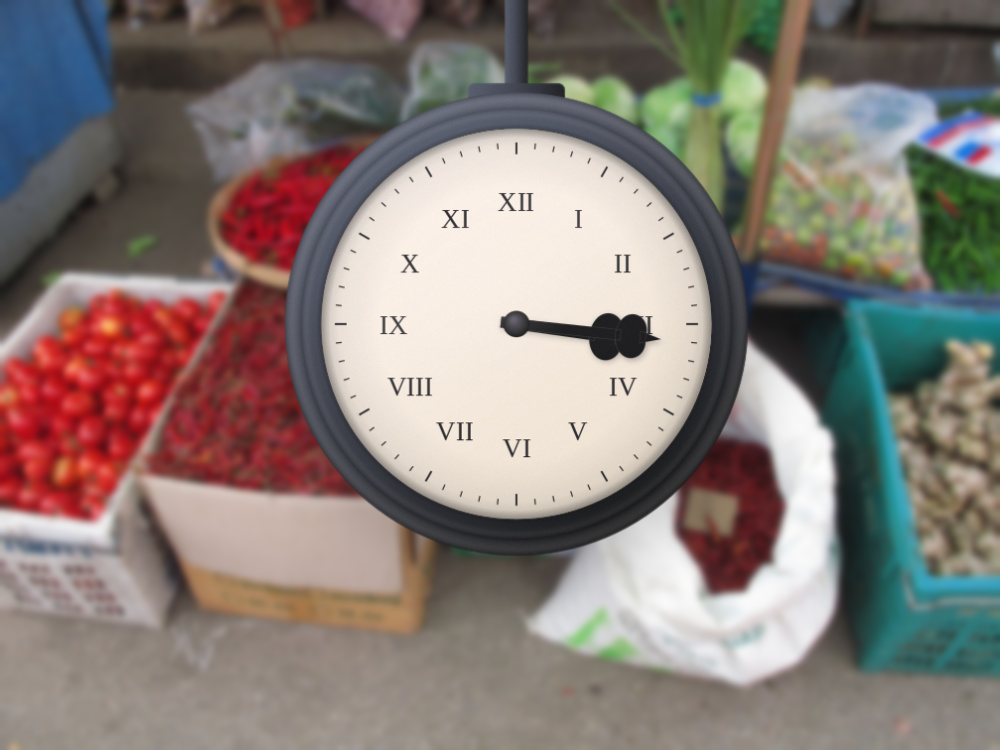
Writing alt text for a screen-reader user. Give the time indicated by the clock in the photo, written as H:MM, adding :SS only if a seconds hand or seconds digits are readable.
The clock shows 3:16
